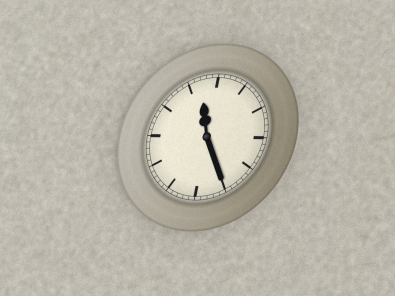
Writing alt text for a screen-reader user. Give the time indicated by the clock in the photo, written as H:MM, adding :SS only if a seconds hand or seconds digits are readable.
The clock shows 11:25
